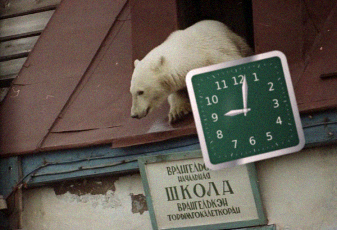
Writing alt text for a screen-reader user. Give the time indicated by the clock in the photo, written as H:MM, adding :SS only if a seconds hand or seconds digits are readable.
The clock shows 9:02
